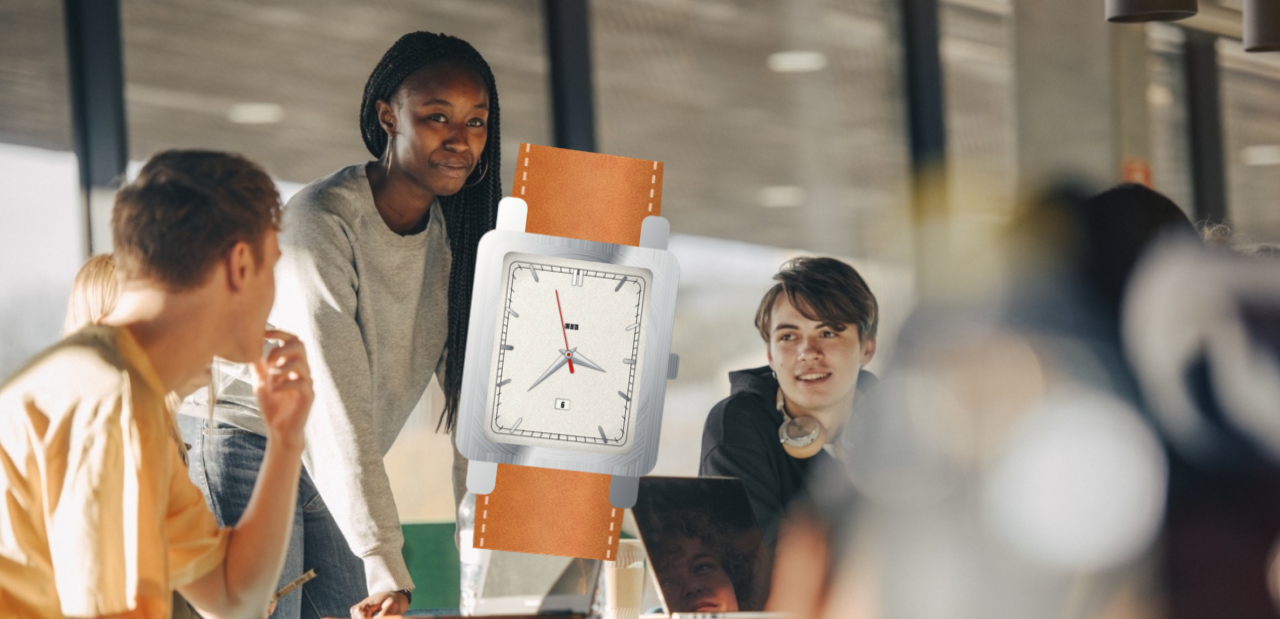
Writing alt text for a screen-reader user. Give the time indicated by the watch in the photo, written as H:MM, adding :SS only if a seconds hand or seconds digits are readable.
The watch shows 3:36:57
